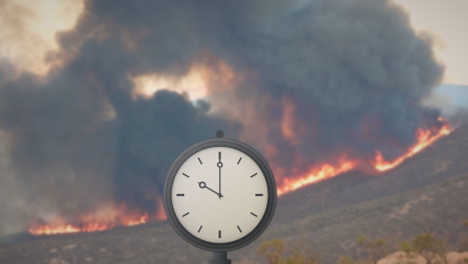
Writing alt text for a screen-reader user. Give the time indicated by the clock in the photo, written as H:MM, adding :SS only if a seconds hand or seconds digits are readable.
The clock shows 10:00
